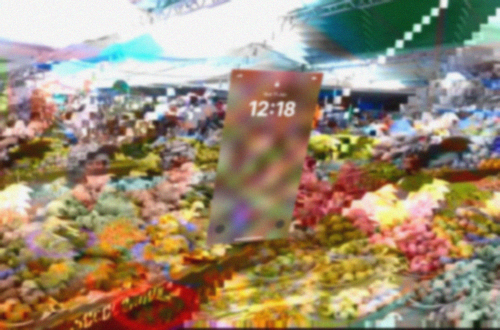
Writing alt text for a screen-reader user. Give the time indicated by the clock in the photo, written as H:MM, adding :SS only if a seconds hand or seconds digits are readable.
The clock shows 12:18
